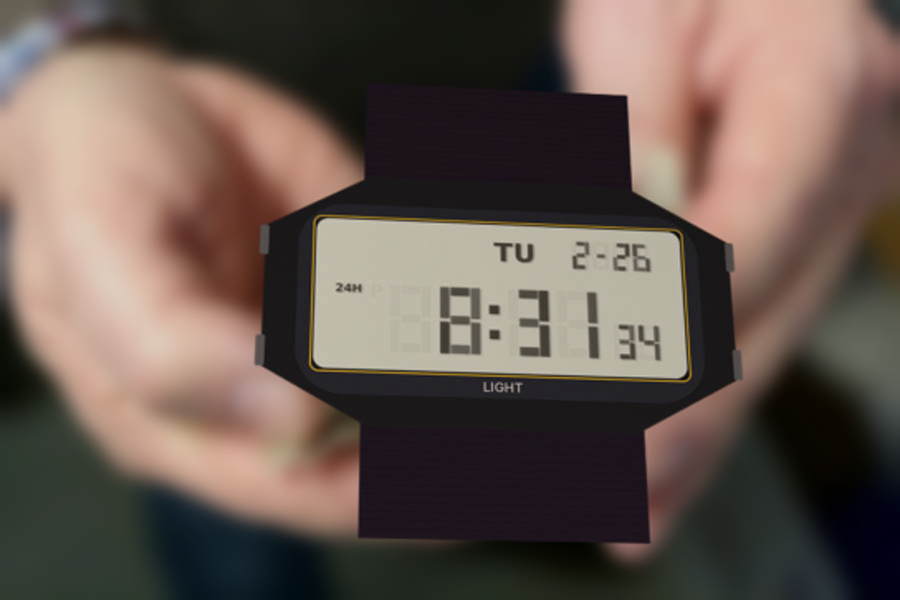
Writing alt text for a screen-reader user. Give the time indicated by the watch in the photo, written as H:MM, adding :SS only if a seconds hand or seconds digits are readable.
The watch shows 8:31:34
